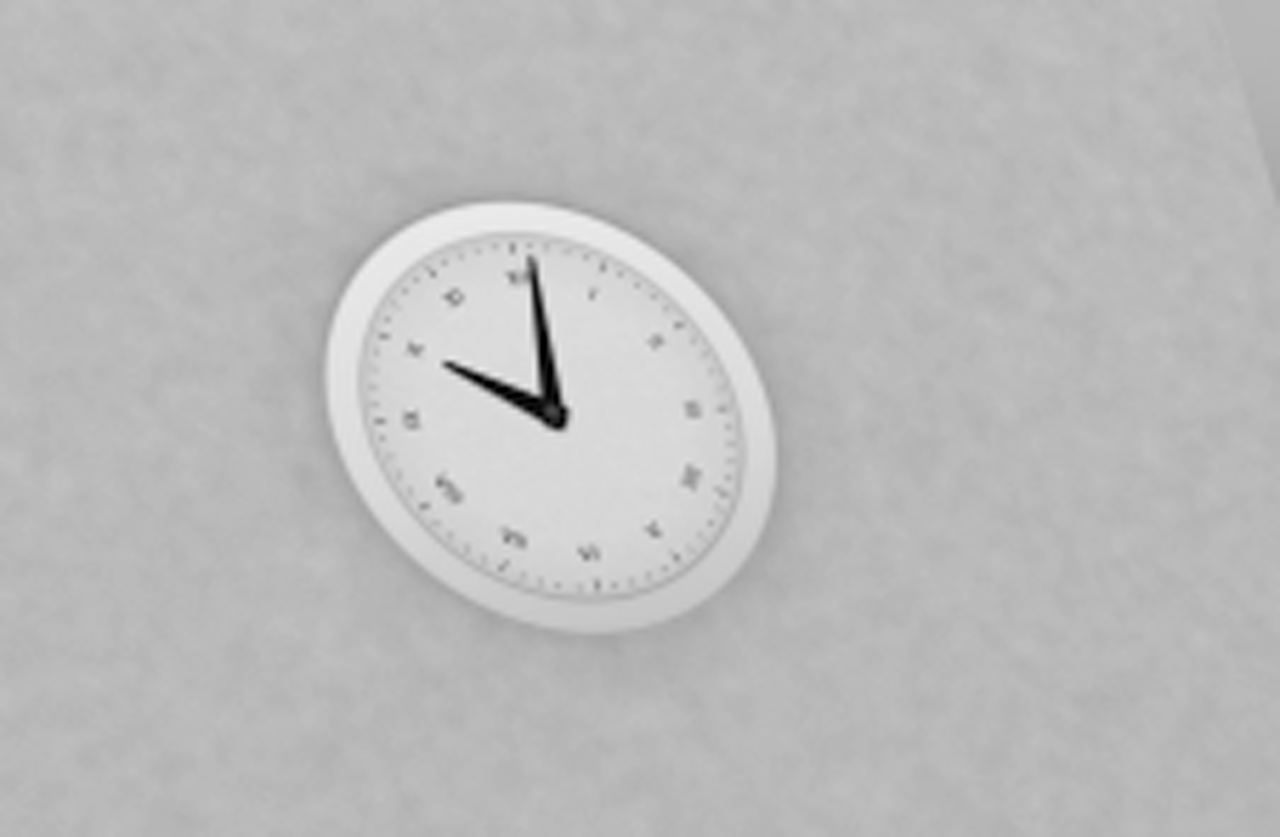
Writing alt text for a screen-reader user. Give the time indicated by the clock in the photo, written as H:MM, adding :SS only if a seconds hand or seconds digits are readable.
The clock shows 10:01
